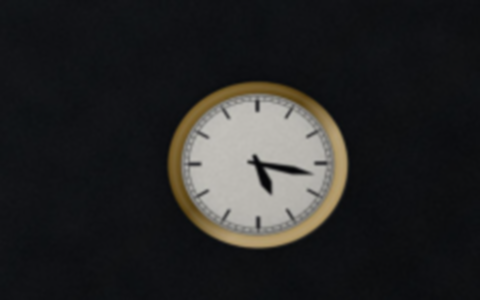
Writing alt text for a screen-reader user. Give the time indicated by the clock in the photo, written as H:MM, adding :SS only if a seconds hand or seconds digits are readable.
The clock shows 5:17
